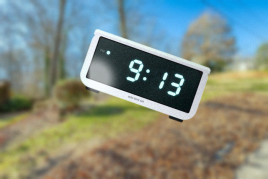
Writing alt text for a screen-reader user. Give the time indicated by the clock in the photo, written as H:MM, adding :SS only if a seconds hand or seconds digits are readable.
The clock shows 9:13
